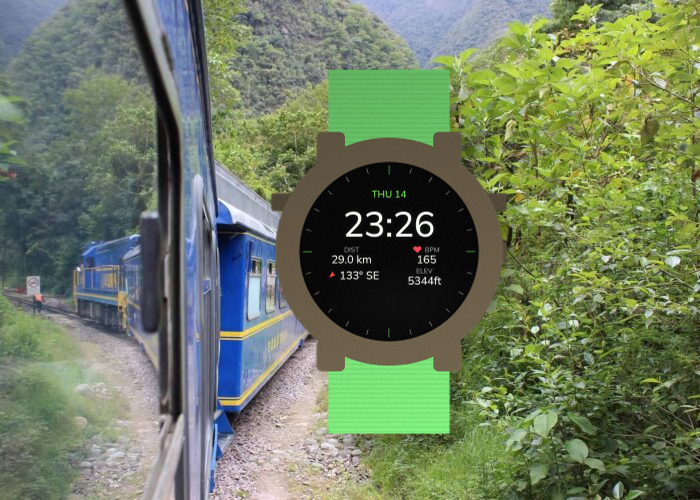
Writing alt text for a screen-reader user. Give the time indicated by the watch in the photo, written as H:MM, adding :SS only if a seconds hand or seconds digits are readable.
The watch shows 23:26
